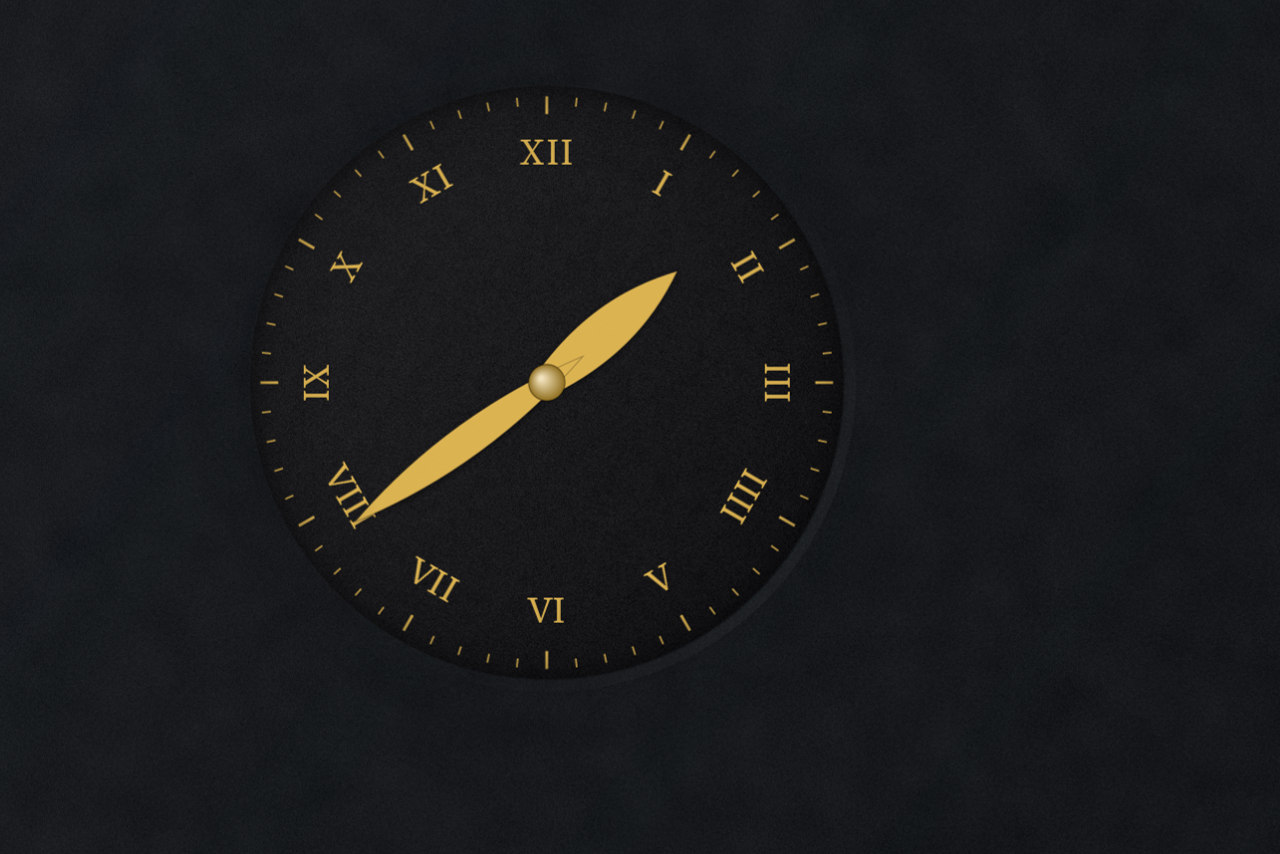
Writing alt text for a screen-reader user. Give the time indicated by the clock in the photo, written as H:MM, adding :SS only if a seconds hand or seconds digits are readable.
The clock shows 1:39
